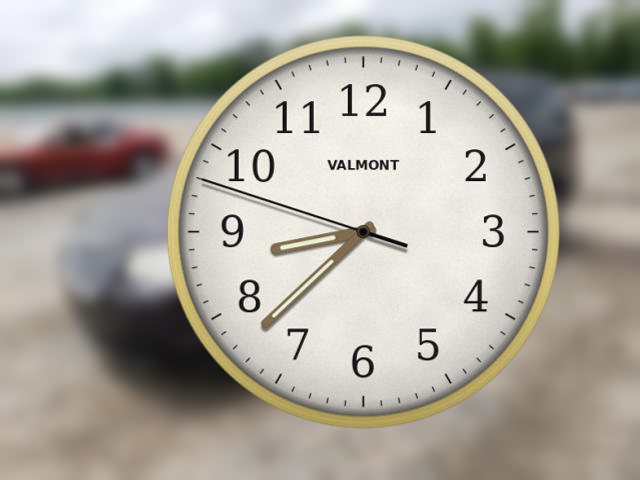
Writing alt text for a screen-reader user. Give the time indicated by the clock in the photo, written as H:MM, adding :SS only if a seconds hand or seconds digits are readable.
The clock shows 8:37:48
